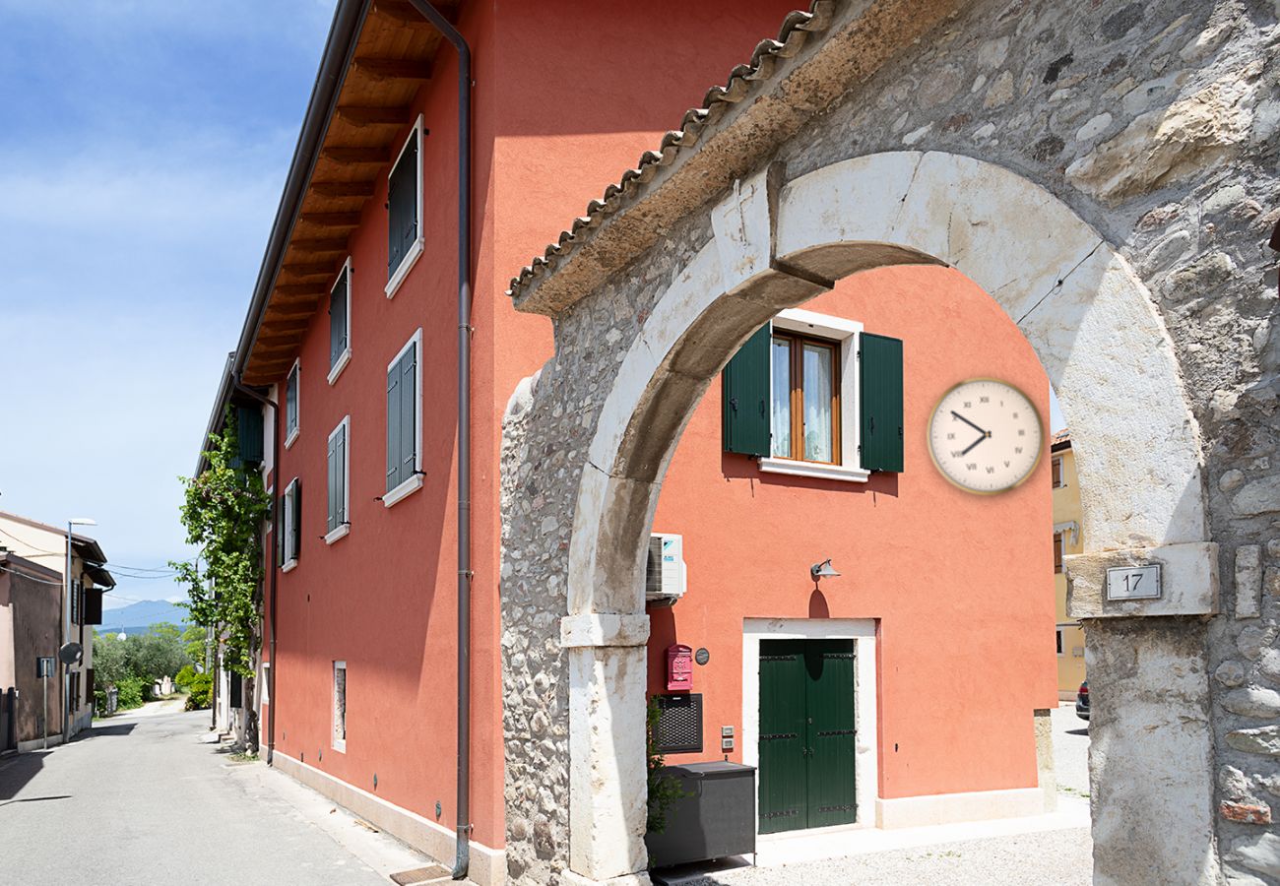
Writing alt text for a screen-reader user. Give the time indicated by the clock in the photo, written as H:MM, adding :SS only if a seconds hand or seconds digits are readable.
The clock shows 7:51
